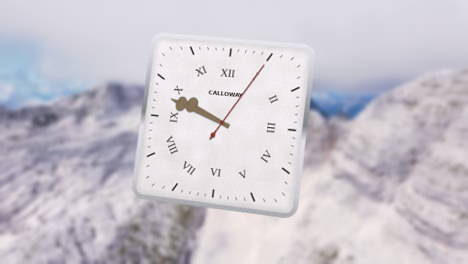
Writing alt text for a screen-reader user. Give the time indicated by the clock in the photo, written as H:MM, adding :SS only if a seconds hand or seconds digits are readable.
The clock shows 9:48:05
